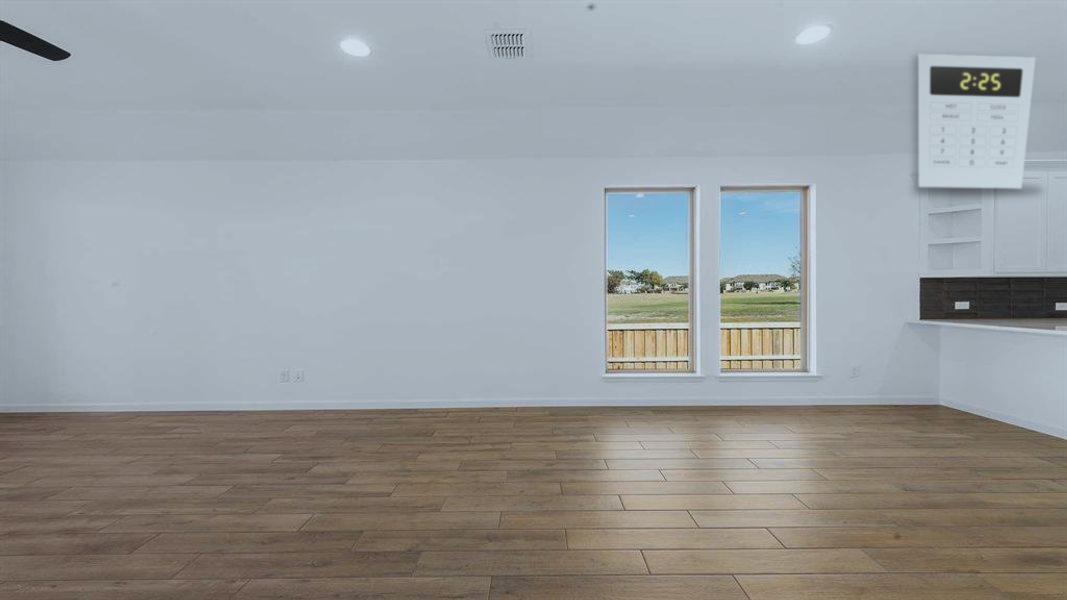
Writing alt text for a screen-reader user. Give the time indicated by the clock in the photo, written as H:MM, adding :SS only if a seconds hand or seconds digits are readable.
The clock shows 2:25
